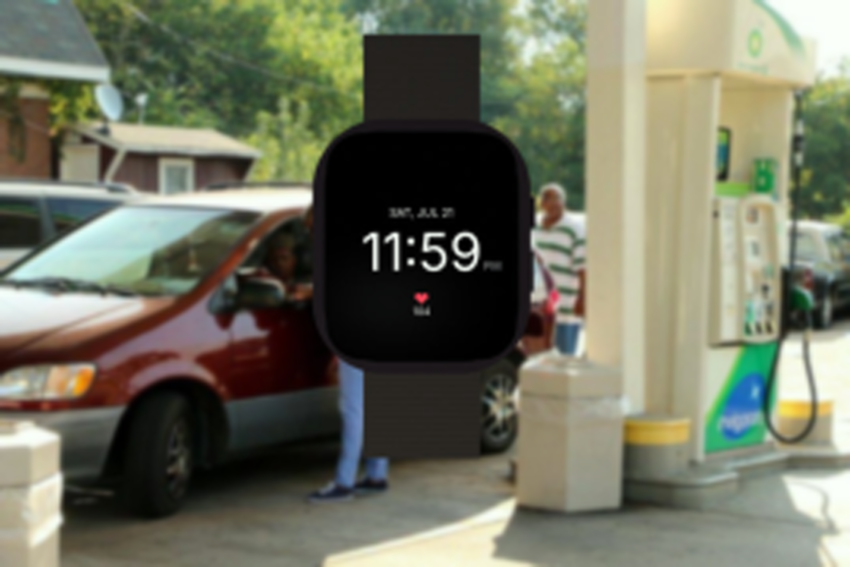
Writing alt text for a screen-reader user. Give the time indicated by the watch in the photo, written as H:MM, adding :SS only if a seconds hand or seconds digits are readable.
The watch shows 11:59
